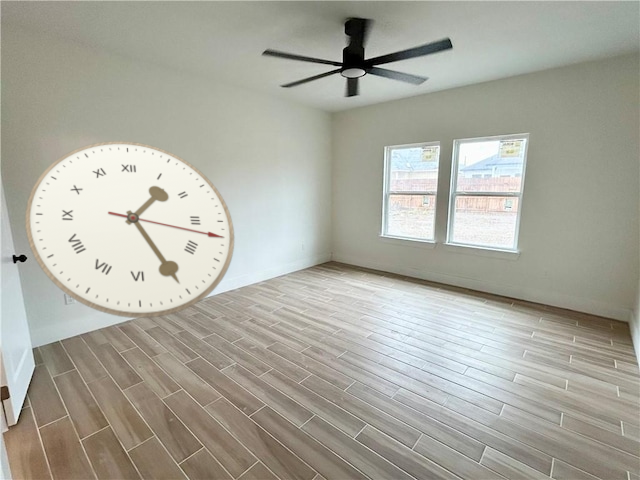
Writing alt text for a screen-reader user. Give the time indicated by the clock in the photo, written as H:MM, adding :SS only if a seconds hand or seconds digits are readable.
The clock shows 1:25:17
